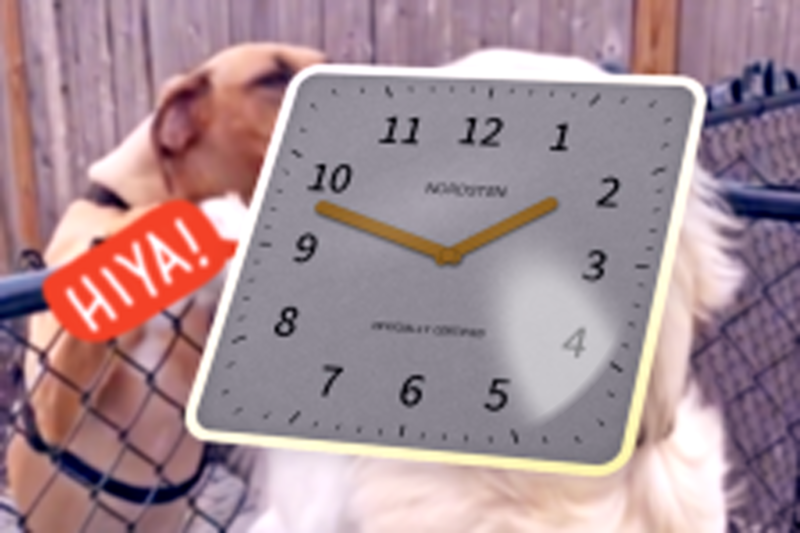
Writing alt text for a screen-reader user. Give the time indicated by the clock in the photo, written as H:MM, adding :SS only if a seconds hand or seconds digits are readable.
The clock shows 1:48
